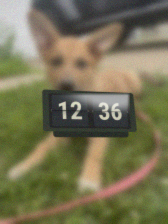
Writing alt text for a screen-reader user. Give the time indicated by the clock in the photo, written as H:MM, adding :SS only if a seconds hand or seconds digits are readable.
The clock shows 12:36
